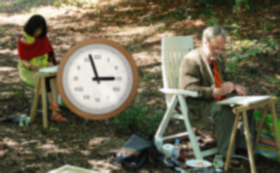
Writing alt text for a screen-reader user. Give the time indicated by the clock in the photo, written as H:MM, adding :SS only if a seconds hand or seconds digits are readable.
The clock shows 2:57
